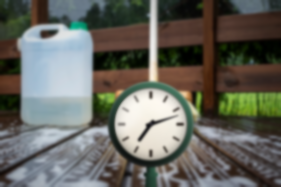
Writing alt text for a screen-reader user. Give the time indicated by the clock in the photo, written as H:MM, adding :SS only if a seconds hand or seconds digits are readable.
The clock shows 7:12
